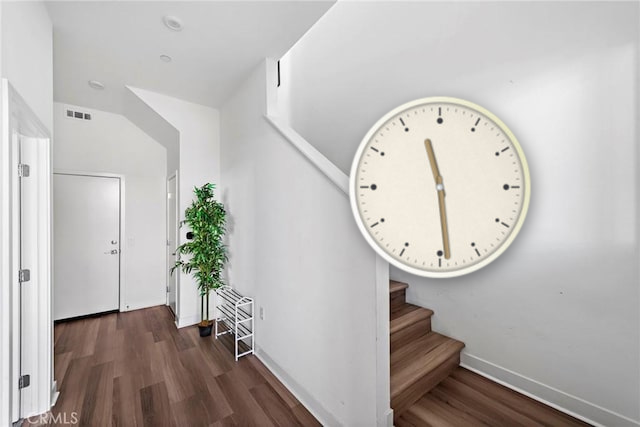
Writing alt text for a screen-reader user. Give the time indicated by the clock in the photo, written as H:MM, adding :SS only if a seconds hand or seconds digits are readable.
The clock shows 11:29
